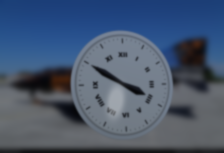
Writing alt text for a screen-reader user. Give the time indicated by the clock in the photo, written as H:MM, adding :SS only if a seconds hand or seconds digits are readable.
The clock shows 3:50
